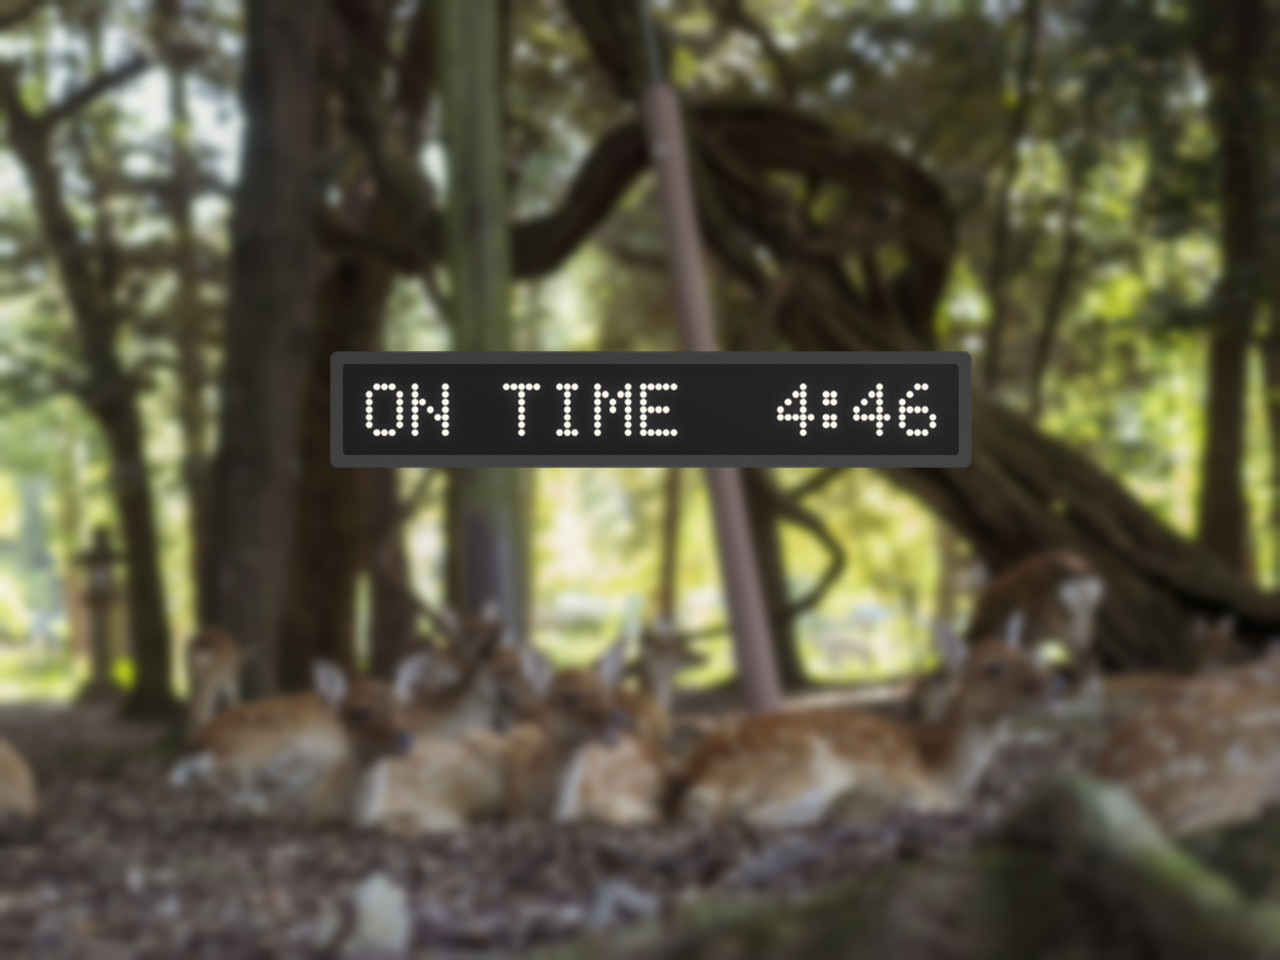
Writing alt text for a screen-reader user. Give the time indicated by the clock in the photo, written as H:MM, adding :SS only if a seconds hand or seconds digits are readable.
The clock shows 4:46
